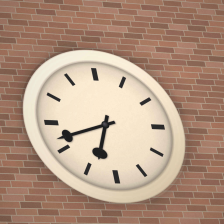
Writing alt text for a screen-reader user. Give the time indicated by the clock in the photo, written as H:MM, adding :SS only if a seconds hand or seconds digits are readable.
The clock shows 6:42
